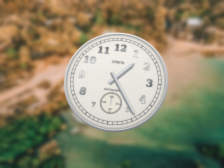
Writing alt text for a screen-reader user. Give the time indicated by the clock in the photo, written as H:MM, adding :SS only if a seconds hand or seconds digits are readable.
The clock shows 1:24
